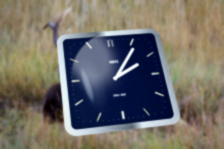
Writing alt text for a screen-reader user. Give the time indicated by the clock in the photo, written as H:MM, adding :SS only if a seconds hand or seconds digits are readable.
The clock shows 2:06
